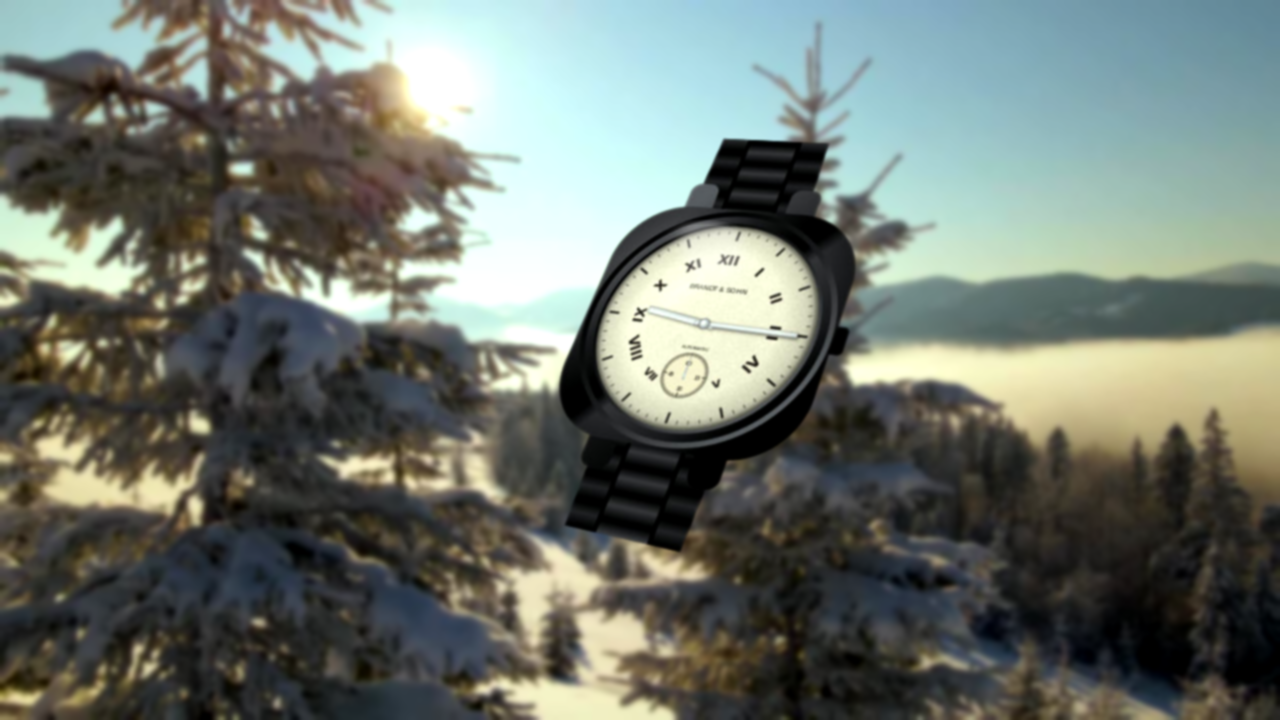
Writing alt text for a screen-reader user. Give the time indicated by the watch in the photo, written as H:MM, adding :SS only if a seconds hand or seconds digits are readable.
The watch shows 9:15
